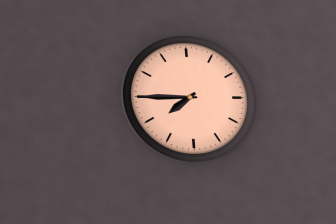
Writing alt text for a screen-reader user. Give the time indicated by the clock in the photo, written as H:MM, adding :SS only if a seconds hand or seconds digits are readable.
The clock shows 7:45
